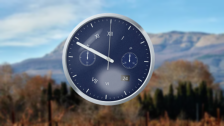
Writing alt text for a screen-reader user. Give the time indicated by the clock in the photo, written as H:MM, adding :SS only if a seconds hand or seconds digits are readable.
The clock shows 9:49
